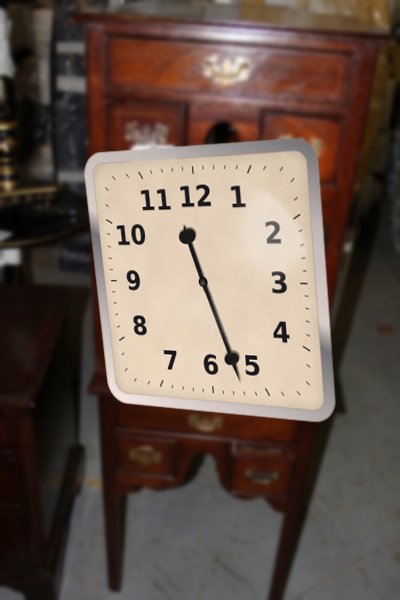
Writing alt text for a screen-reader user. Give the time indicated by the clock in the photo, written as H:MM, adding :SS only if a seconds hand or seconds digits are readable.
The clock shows 11:27
